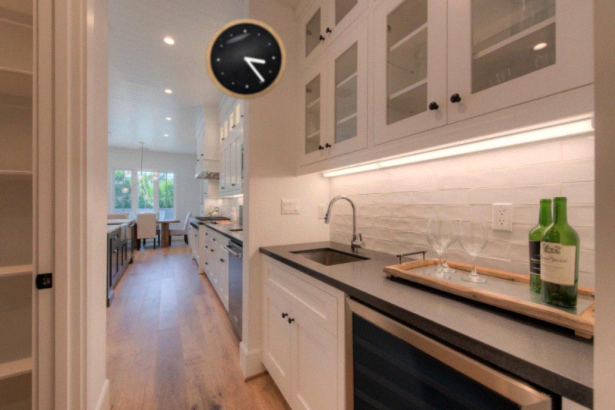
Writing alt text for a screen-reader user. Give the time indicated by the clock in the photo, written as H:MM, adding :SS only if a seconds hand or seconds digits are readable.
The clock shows 3:24
